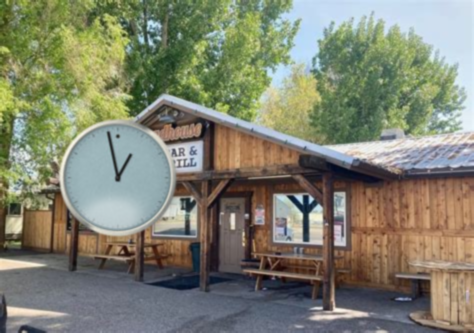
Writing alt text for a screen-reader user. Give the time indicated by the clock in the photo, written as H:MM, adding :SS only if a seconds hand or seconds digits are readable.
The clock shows 12:58
